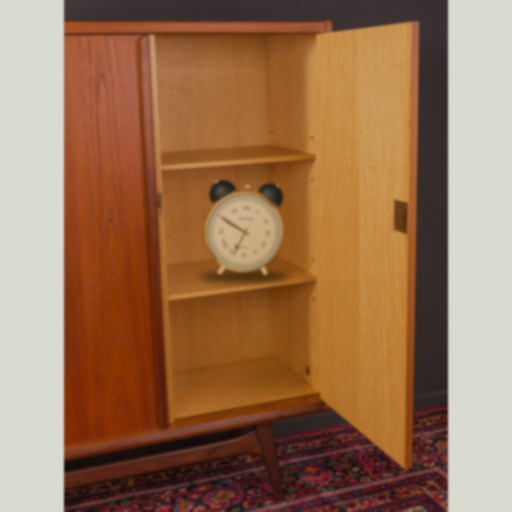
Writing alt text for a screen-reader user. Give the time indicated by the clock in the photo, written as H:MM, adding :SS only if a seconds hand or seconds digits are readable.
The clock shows 6:50
